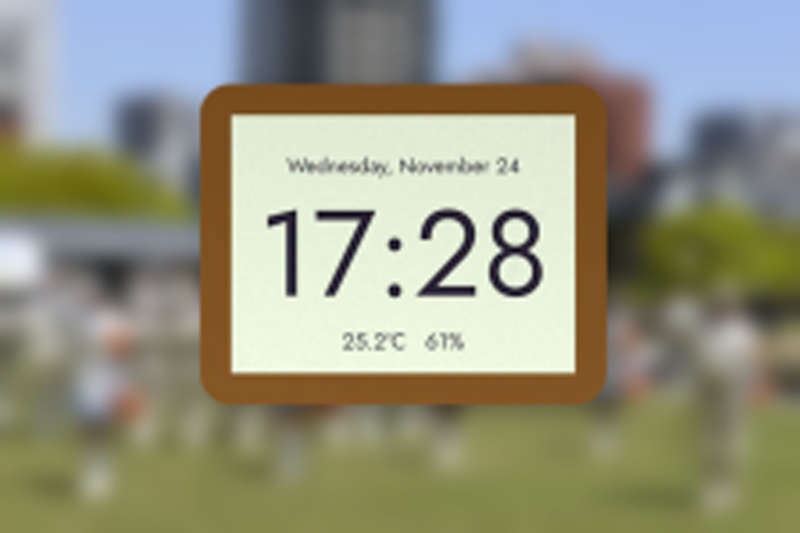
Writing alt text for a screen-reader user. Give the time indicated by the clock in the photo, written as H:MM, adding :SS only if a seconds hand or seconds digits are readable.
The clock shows 17:28
